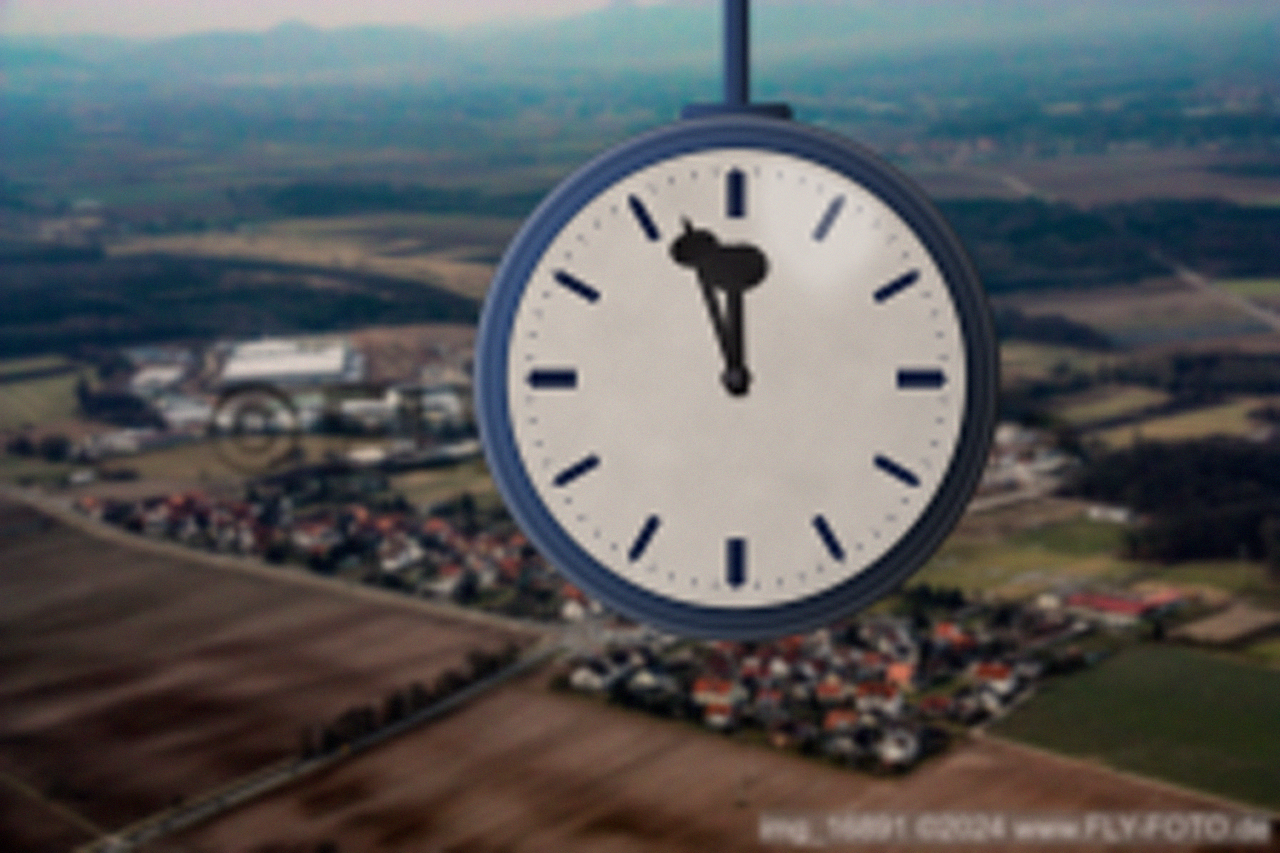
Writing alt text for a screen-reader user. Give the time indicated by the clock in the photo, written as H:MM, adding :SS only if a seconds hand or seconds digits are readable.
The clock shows 11:57
